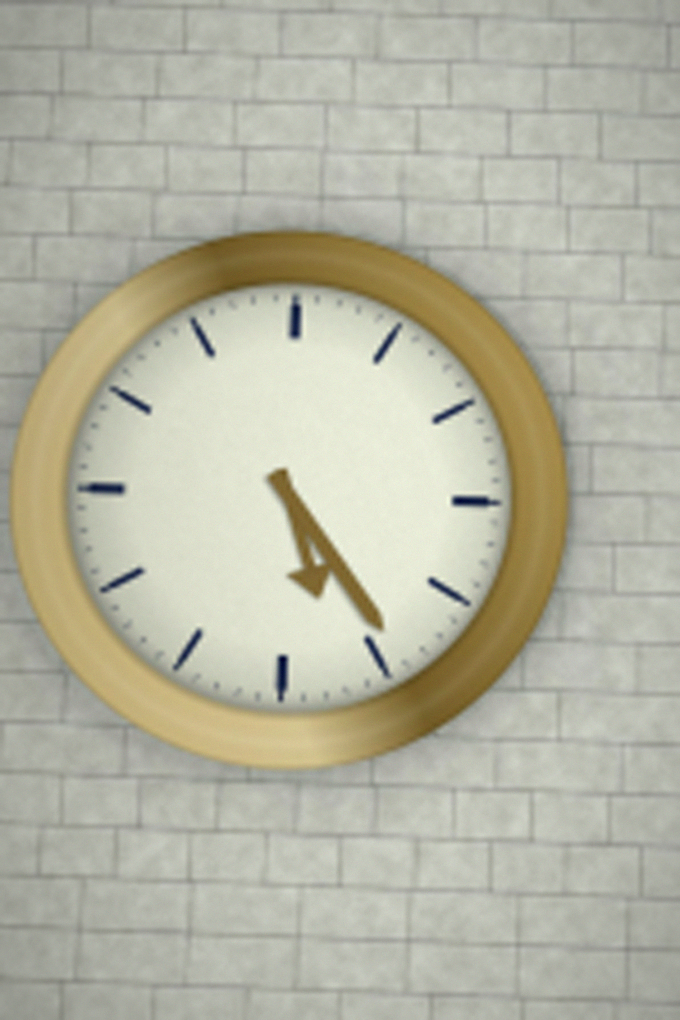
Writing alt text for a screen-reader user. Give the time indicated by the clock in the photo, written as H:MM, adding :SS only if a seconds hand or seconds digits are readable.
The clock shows 5:24
